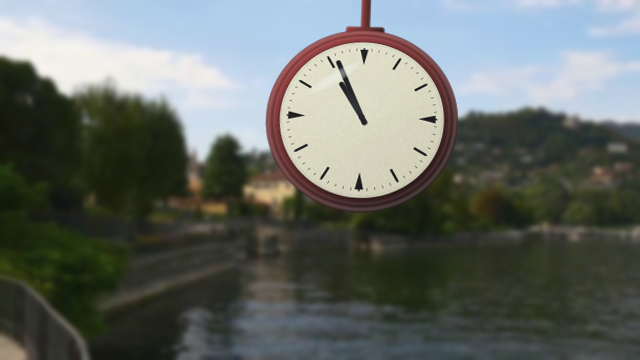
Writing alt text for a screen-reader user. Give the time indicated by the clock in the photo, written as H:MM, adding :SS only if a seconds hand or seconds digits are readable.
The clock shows 10:56
